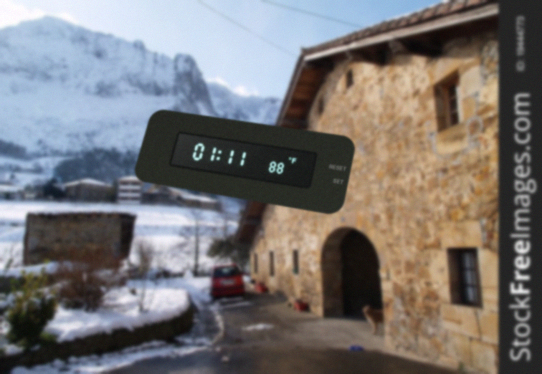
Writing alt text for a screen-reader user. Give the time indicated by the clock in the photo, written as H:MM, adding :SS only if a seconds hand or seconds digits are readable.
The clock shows 1:11
